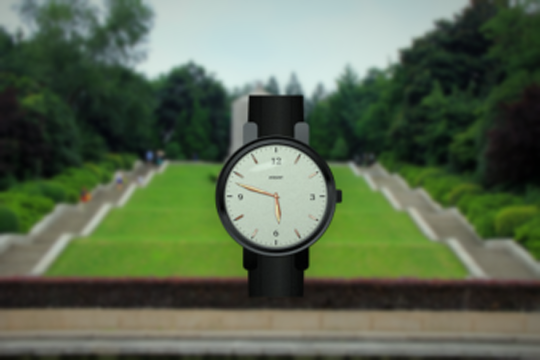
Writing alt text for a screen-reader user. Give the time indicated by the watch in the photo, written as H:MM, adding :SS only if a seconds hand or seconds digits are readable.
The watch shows 5:48
